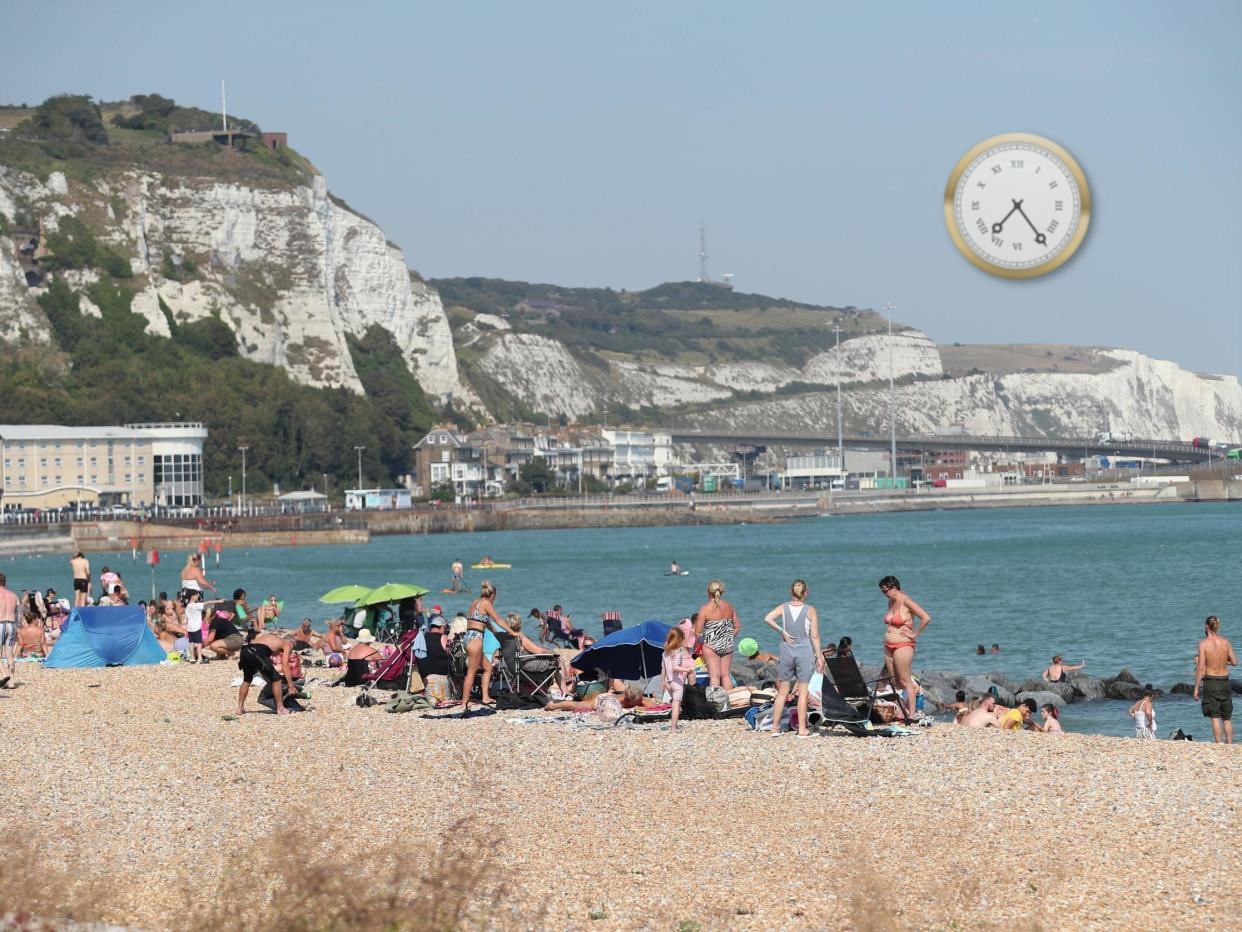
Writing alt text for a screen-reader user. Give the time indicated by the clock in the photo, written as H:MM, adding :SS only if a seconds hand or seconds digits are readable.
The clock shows 7:24
